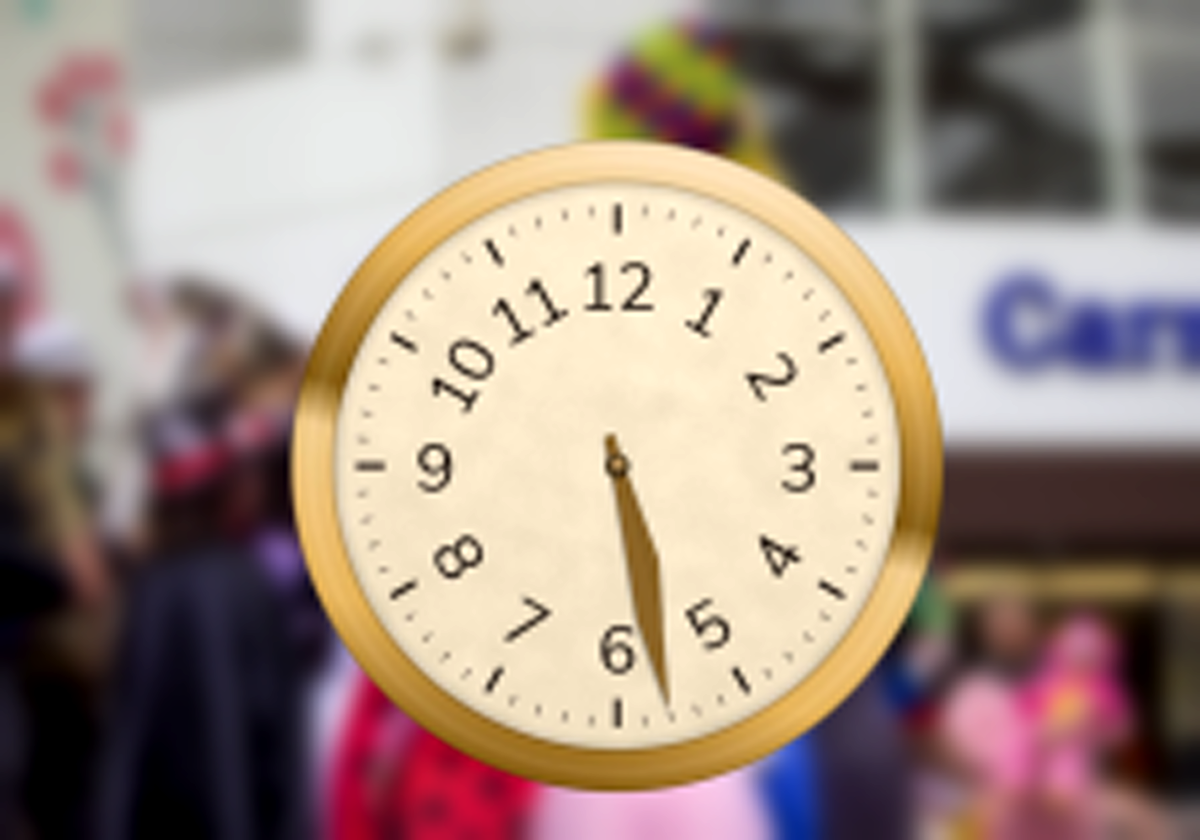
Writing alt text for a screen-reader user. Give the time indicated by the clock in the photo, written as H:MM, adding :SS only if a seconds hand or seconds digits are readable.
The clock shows 5:28
